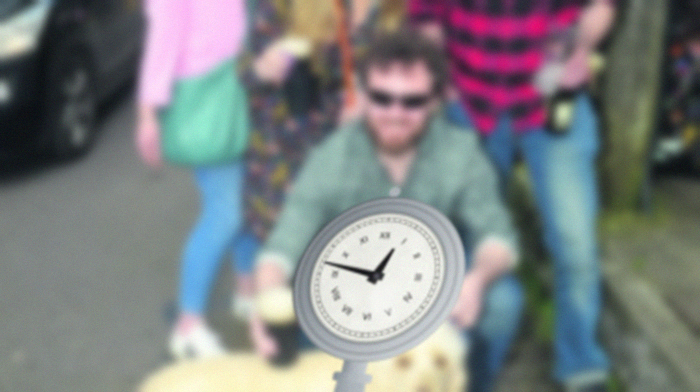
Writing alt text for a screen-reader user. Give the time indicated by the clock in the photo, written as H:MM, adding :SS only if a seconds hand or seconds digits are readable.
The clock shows 12:47
